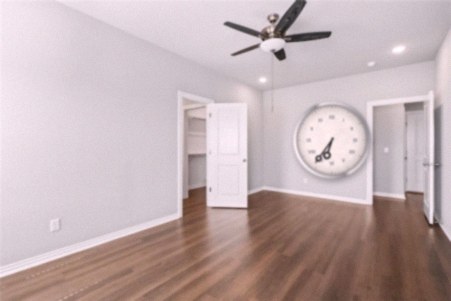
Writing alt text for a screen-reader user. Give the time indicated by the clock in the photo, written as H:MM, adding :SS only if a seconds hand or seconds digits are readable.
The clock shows 6:36
